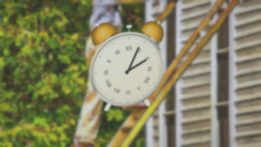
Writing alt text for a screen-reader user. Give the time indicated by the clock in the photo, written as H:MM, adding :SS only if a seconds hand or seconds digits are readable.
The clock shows 2:04
